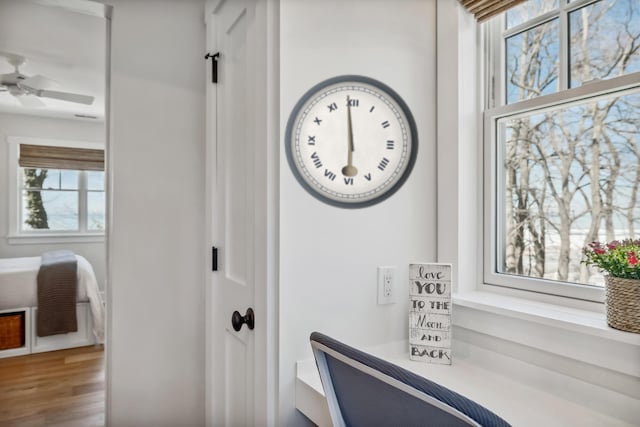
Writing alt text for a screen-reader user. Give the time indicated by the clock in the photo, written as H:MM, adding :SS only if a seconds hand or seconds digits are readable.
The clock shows 5:59
